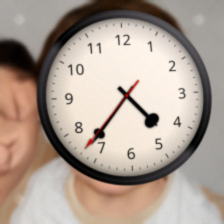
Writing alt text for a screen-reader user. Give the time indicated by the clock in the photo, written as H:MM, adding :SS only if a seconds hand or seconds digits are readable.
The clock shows 4:36:37
